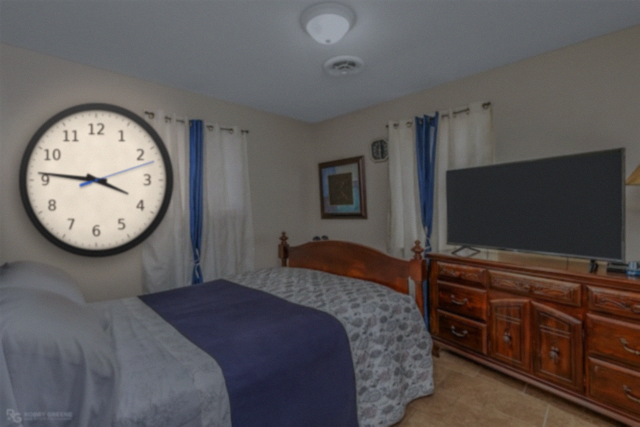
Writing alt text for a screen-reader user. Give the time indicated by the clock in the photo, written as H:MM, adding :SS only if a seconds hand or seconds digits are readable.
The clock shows 3:46:12
